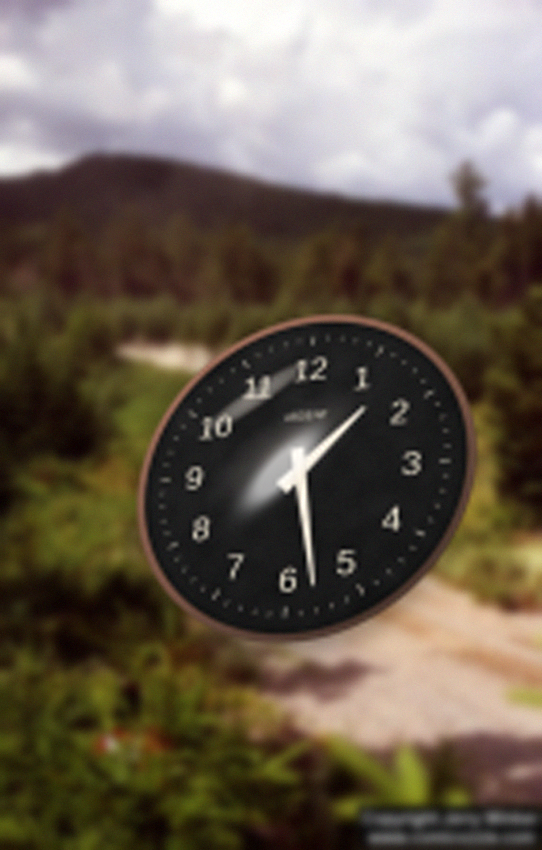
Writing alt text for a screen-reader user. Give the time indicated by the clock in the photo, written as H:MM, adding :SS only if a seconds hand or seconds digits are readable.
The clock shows 1:28
